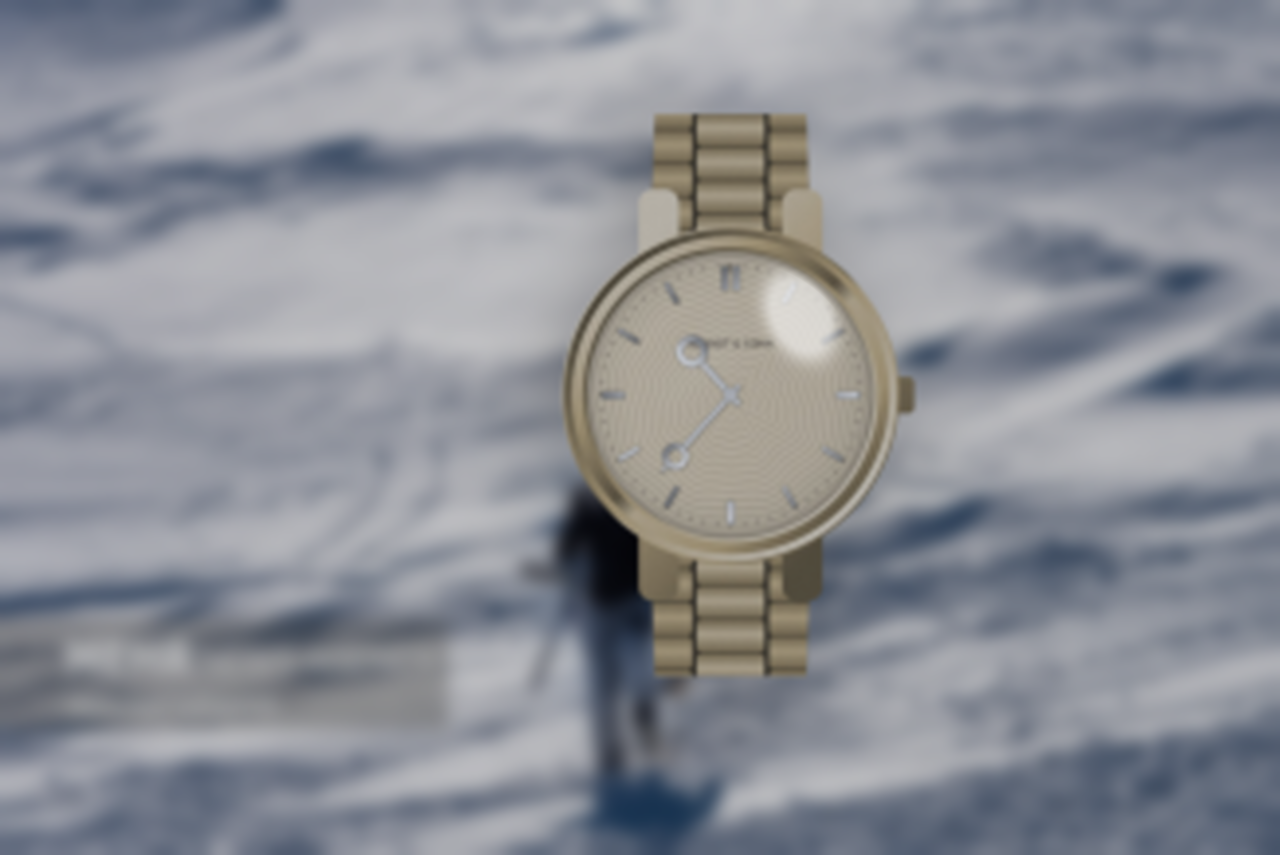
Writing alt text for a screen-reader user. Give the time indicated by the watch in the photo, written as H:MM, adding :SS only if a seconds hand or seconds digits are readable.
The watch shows 10:37
